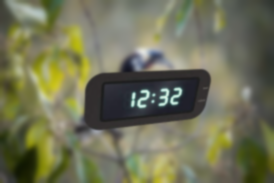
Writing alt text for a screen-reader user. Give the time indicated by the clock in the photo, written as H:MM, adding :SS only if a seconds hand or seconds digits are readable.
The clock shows 12:32
